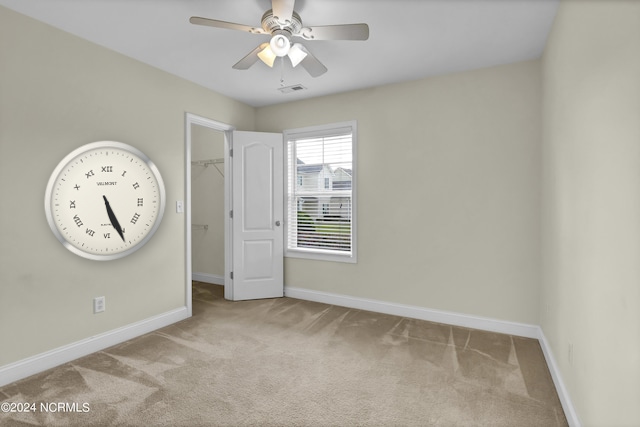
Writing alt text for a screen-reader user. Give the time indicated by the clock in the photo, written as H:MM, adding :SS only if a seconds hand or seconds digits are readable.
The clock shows 5:26
